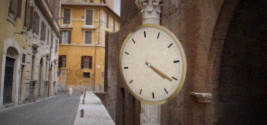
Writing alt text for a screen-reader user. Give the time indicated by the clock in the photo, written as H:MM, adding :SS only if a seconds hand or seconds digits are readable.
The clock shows 4:21
